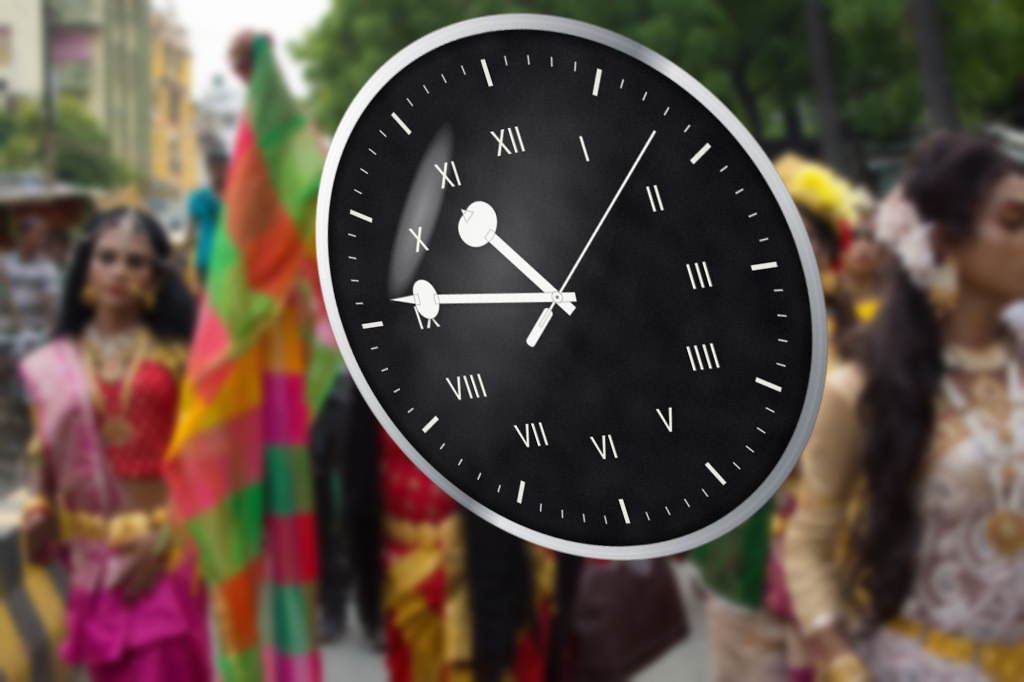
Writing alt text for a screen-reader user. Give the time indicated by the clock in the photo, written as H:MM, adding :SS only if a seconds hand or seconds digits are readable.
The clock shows 10:46:08
